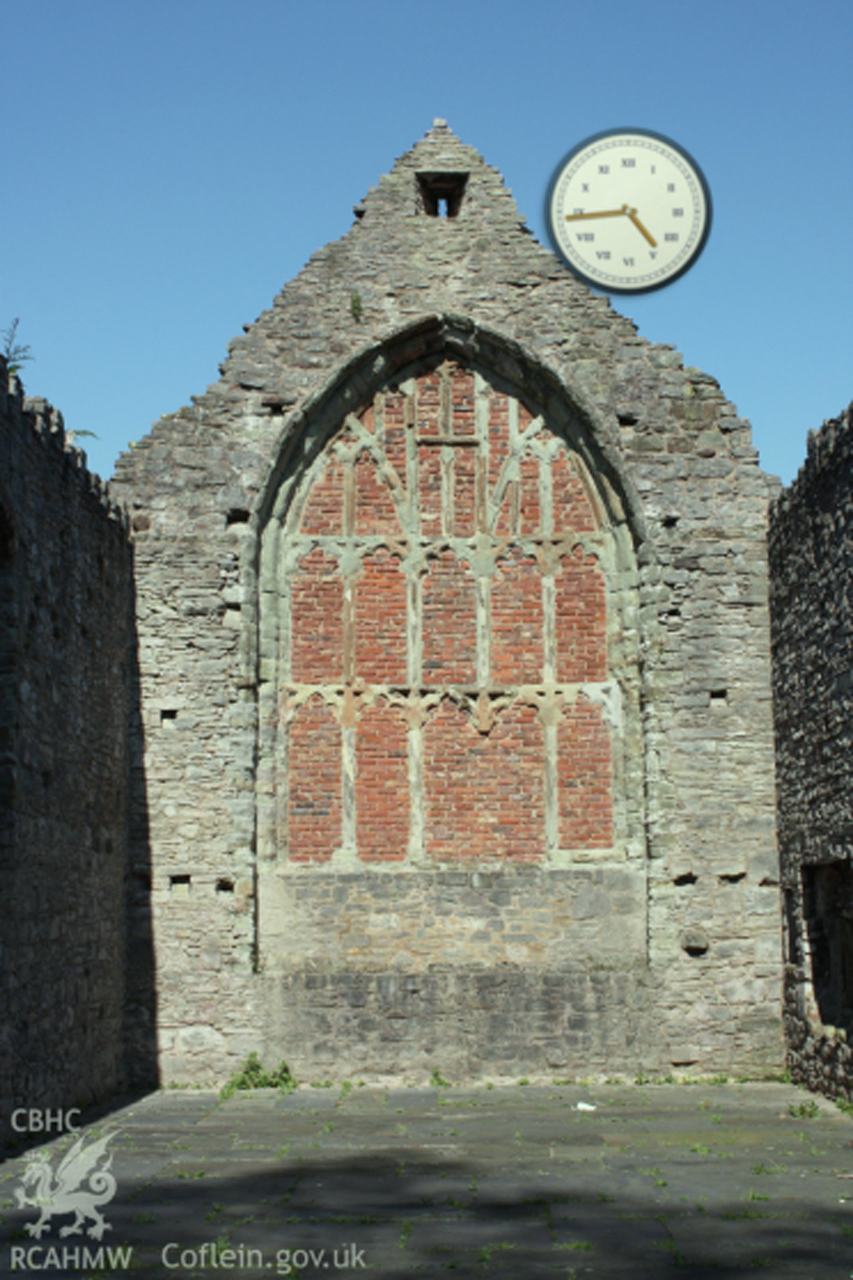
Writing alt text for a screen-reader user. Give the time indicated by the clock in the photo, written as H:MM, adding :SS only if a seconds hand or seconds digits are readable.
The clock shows 4:44
